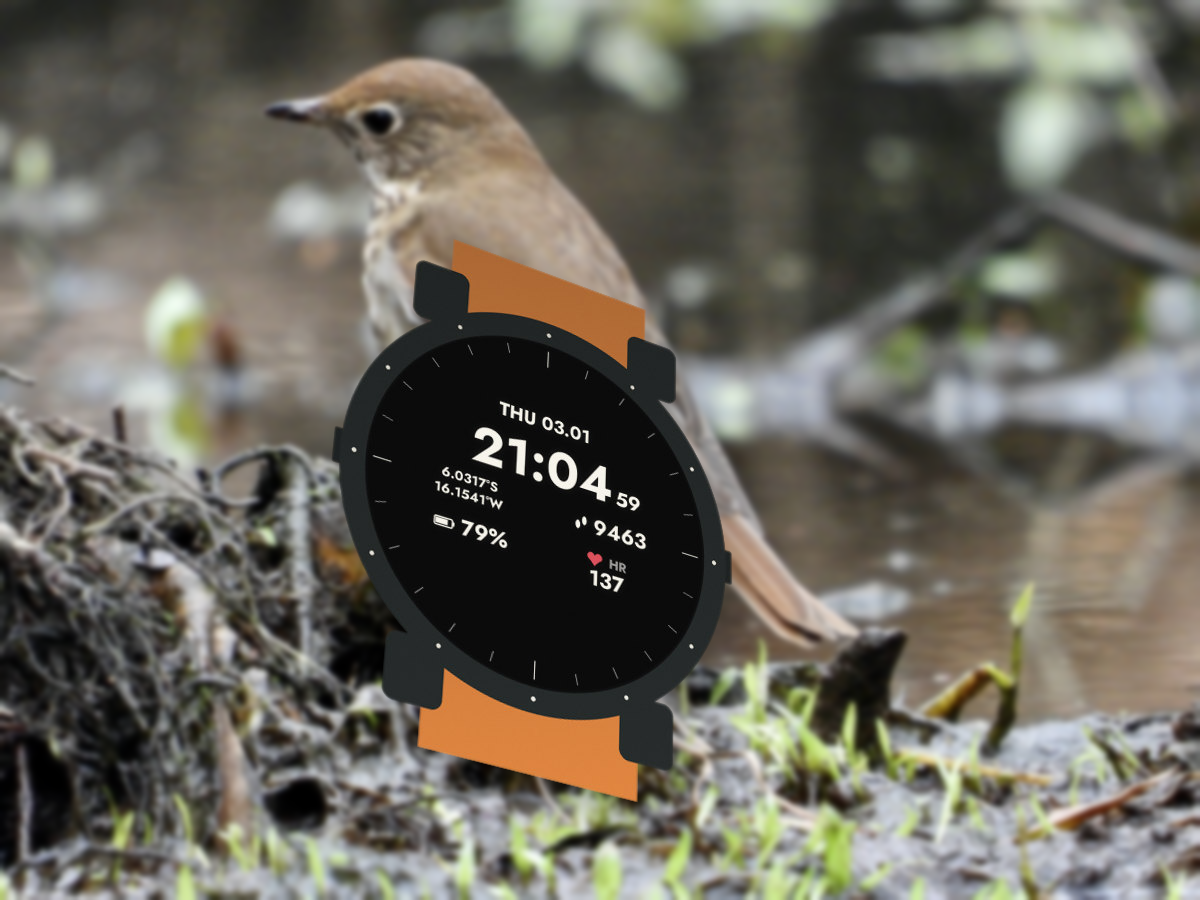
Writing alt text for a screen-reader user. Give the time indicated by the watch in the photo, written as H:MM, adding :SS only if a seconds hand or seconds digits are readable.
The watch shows 21:04:59
